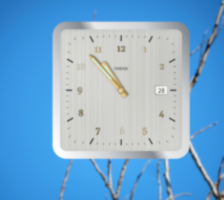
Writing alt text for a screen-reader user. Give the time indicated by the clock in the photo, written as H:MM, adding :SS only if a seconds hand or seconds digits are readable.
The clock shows 10:53
